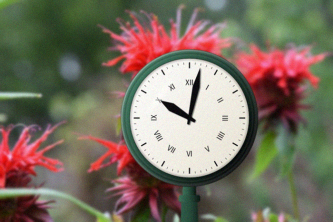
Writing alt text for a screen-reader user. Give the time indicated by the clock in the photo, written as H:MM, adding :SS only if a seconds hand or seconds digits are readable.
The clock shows 10:02
